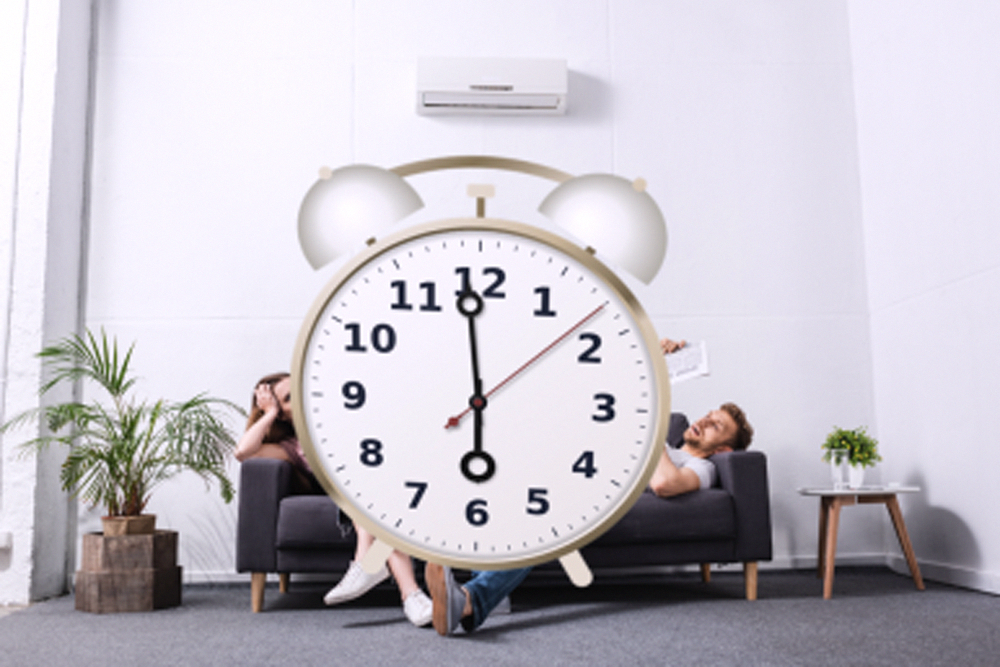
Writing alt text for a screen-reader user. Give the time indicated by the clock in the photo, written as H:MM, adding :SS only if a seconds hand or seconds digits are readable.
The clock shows 5:59:08
